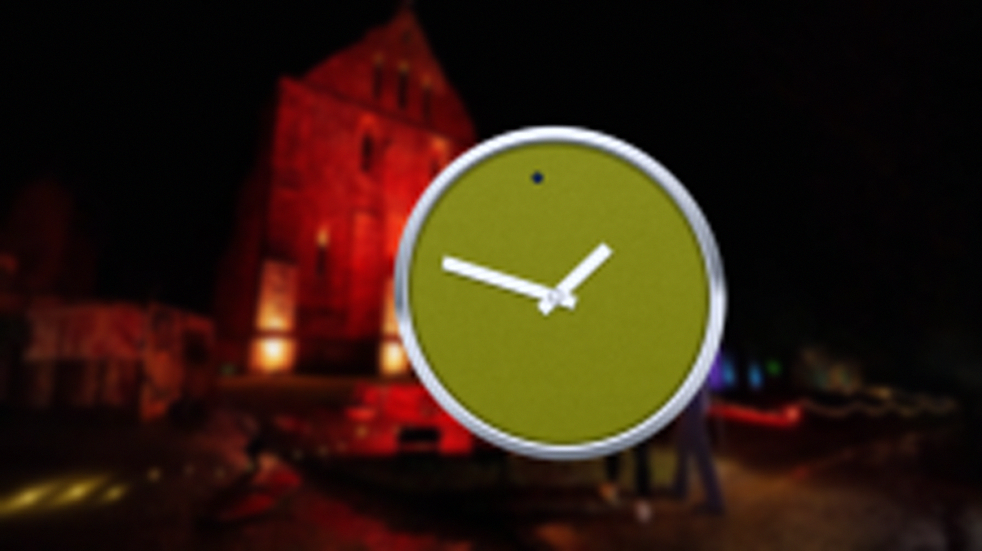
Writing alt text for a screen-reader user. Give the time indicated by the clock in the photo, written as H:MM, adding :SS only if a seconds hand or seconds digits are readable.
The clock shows 1:49
